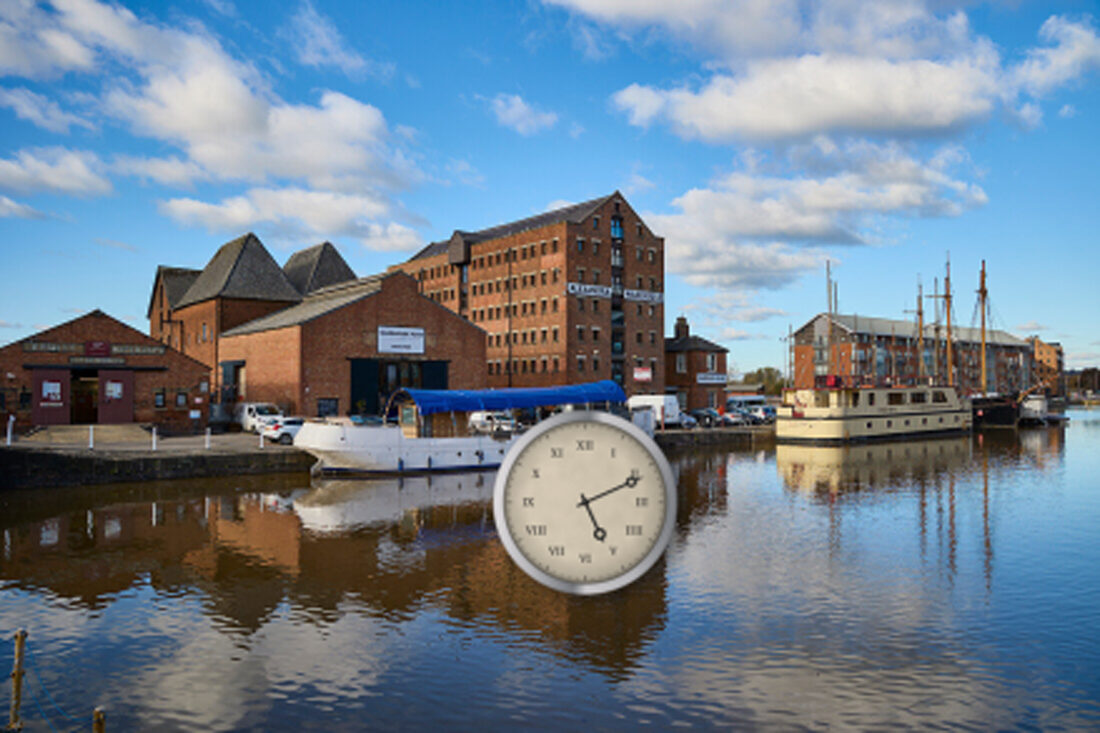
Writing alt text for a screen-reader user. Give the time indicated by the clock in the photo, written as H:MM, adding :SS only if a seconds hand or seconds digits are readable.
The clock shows 5:11
